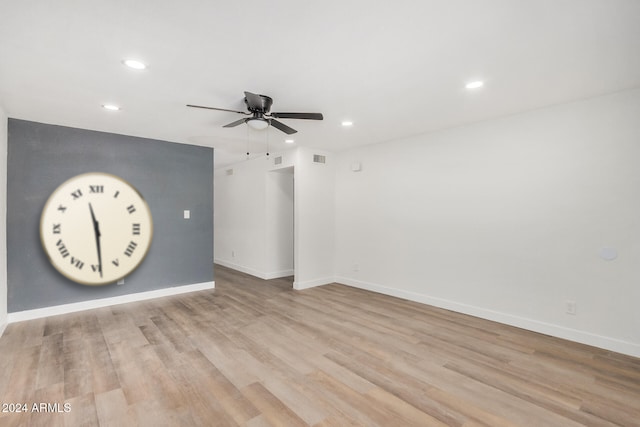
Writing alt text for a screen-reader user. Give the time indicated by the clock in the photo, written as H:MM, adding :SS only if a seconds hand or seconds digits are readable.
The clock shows 11:29
